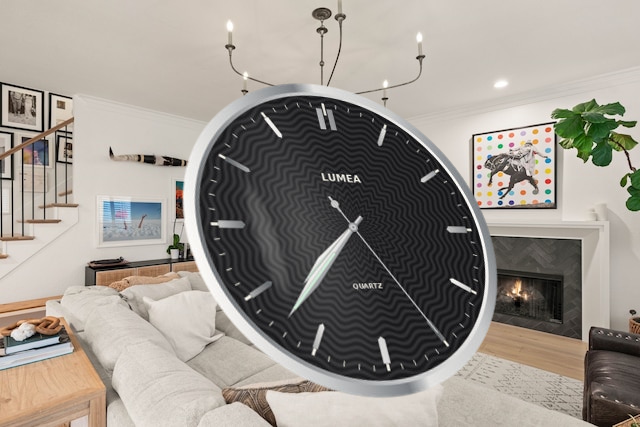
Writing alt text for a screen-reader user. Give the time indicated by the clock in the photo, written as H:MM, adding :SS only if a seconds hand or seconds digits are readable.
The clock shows 7:37:25
